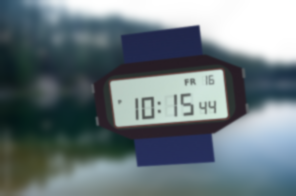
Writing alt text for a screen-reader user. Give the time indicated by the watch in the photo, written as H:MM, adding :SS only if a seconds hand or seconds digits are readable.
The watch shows 10:15:44
